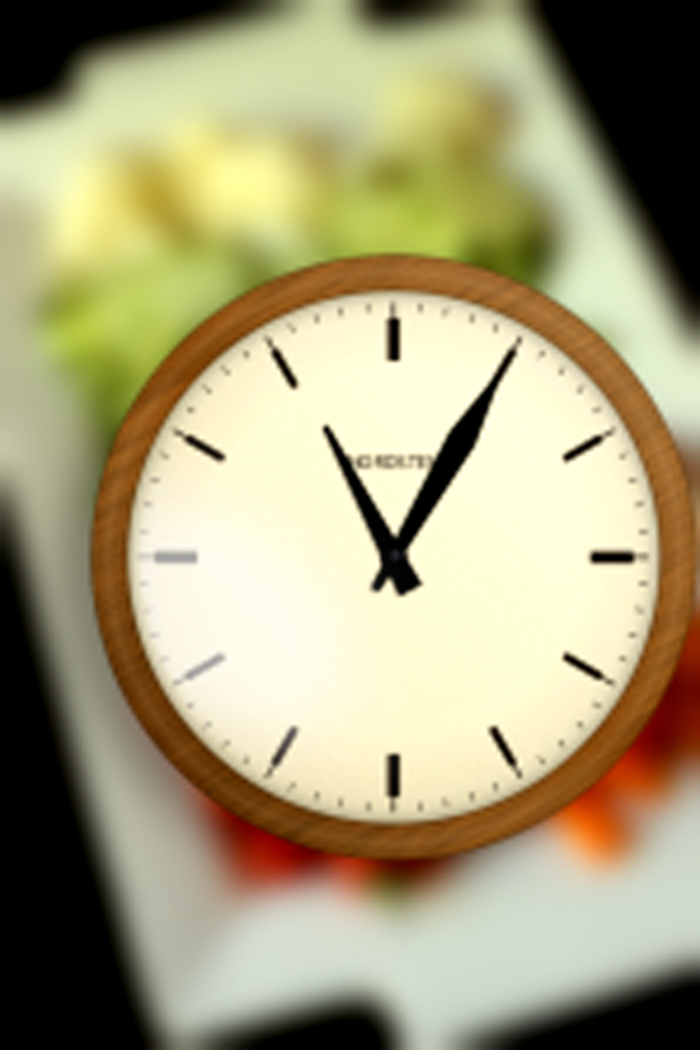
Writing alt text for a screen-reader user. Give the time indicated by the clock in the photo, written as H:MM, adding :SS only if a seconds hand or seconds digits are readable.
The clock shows 11:05
